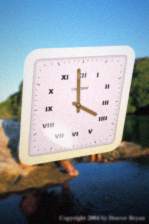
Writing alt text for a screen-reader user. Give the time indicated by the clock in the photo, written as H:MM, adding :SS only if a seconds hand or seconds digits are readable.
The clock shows 3:59
